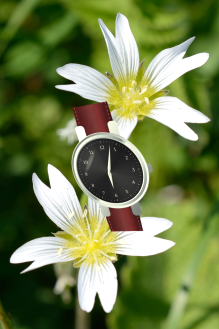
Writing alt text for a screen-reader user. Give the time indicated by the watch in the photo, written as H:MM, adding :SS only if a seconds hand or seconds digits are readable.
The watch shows 6:03
